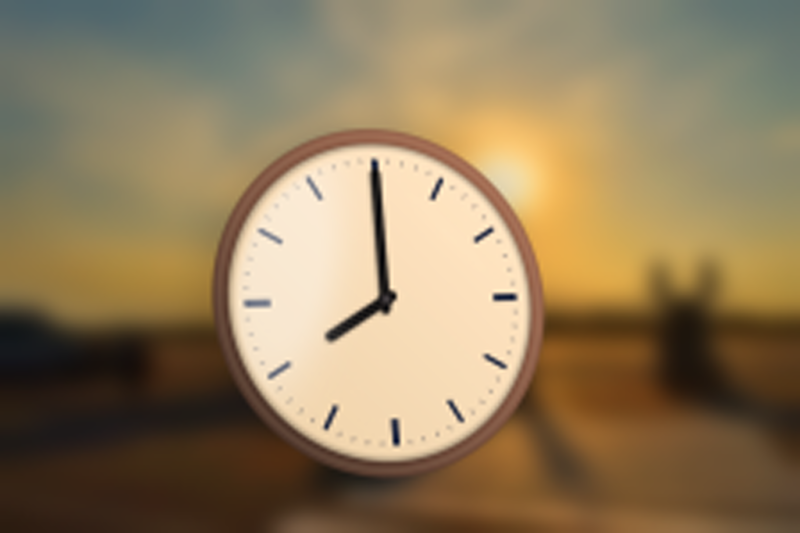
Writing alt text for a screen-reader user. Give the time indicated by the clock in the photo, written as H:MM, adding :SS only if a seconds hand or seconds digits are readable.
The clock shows 8:00
